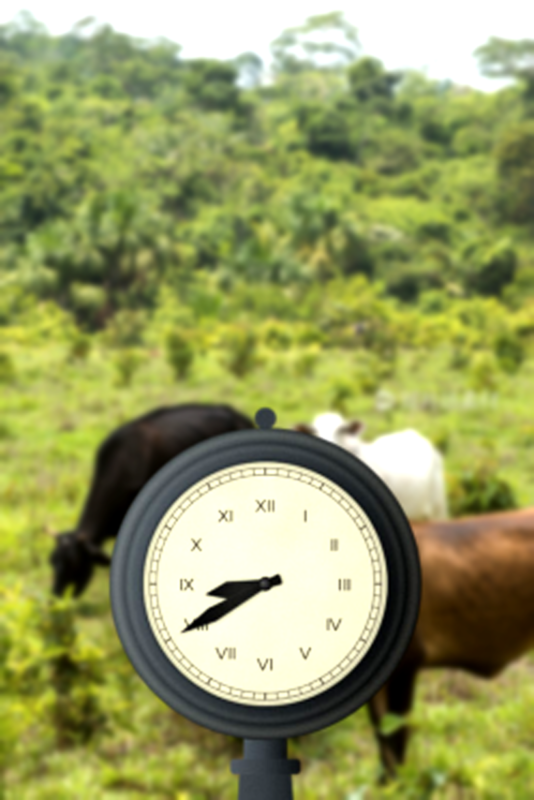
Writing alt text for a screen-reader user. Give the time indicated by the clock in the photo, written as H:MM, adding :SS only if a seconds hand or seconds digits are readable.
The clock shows 8:40
